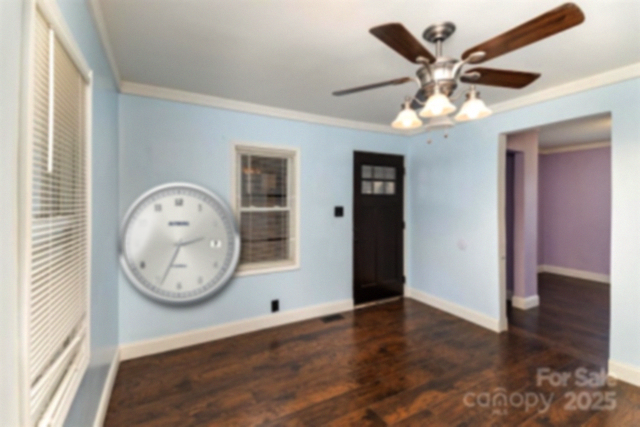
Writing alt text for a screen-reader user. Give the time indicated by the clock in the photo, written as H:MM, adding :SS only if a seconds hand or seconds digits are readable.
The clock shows 2:34
